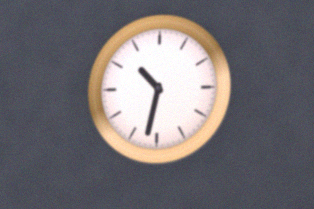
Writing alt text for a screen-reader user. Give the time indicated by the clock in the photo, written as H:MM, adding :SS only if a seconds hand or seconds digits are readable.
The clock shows 10:32
